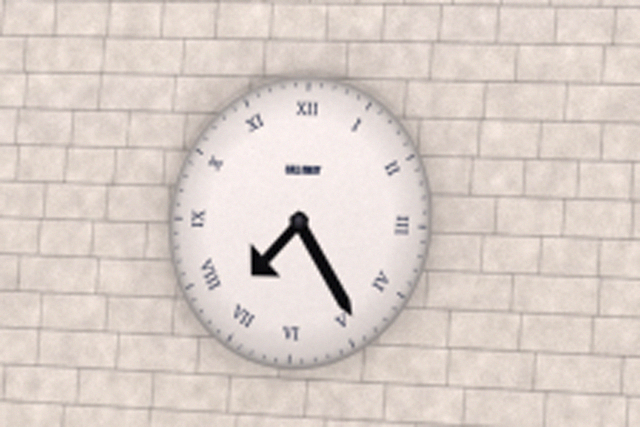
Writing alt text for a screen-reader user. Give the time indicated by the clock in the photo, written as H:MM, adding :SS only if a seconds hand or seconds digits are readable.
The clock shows 7:24
